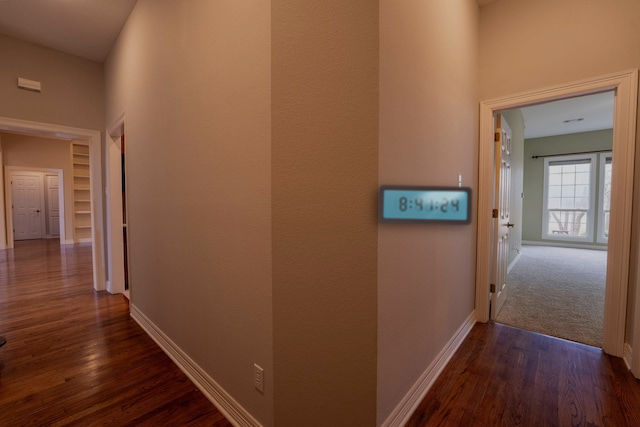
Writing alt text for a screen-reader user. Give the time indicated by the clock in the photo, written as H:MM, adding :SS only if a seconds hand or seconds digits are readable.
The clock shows 8:41:24
